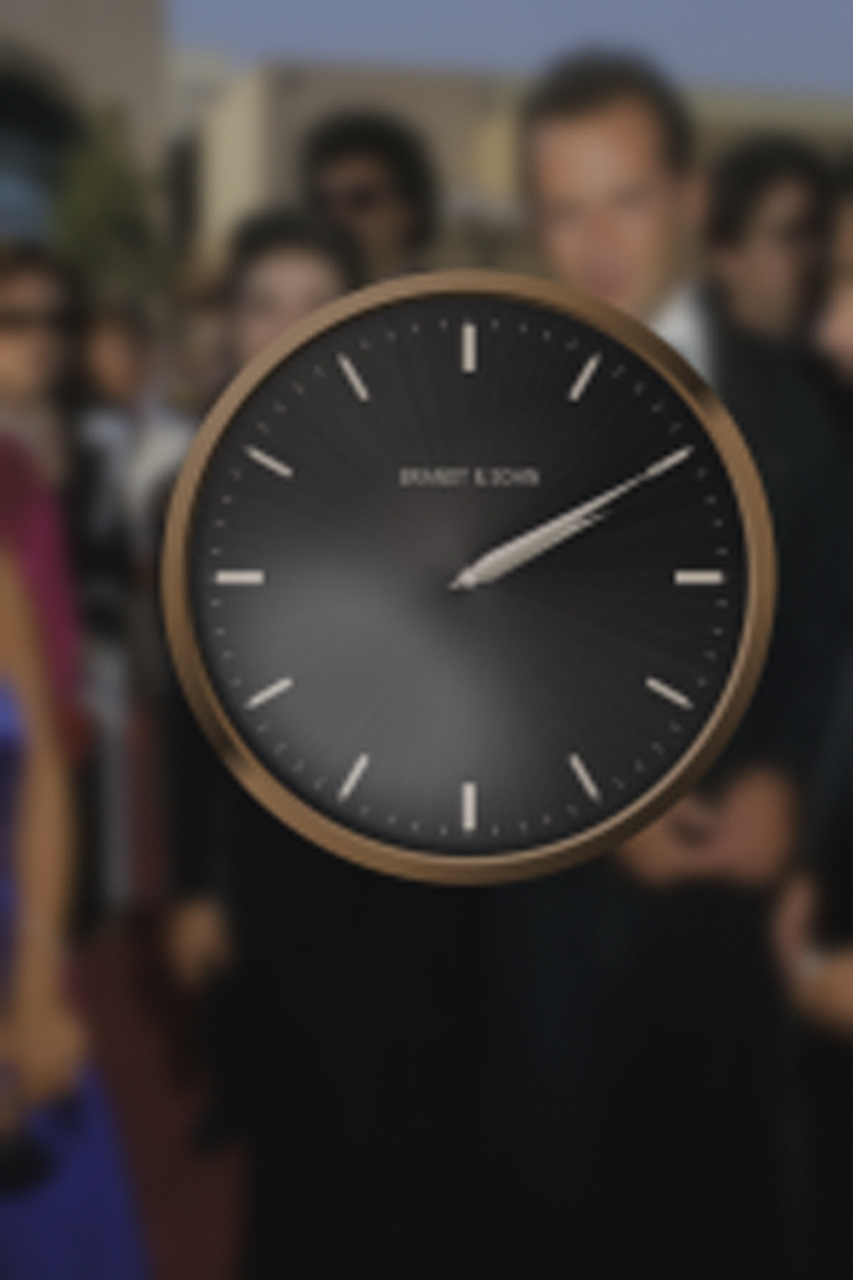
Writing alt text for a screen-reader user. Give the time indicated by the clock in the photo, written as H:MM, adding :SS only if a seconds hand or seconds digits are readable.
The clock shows 2:10
